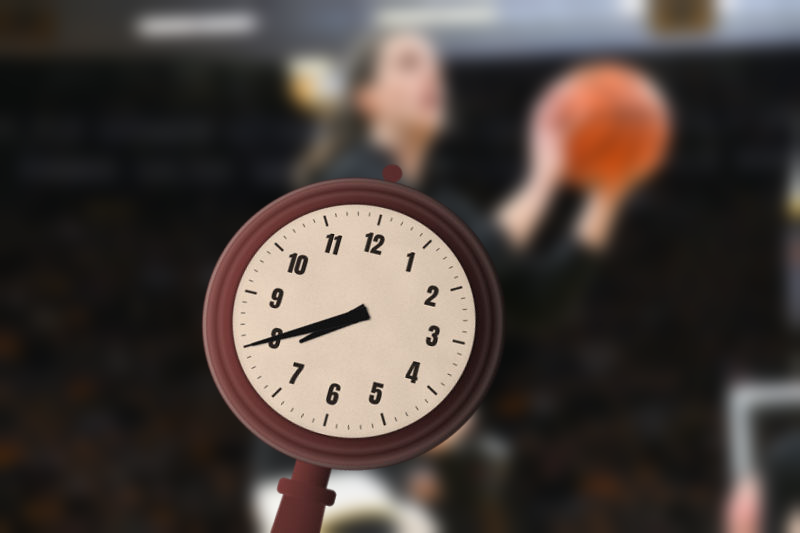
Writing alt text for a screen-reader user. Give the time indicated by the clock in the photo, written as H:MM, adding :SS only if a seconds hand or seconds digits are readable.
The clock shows 7:40
